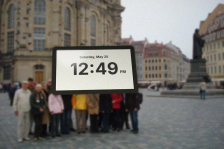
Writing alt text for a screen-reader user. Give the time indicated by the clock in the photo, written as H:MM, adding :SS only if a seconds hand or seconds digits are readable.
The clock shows 12:49
